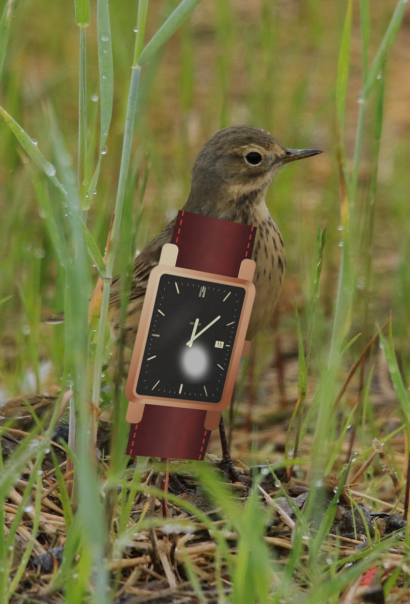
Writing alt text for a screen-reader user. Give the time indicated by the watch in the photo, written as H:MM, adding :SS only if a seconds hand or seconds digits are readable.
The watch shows 12:07
